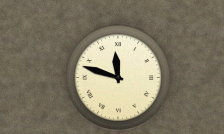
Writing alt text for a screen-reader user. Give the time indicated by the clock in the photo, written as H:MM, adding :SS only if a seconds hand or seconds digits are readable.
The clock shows 11:48
